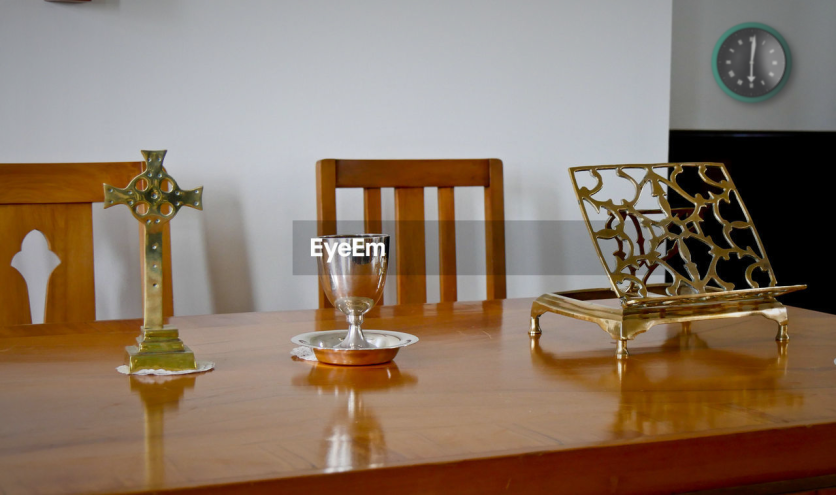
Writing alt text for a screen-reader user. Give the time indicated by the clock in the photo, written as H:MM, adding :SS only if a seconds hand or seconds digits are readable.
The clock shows 6:01
